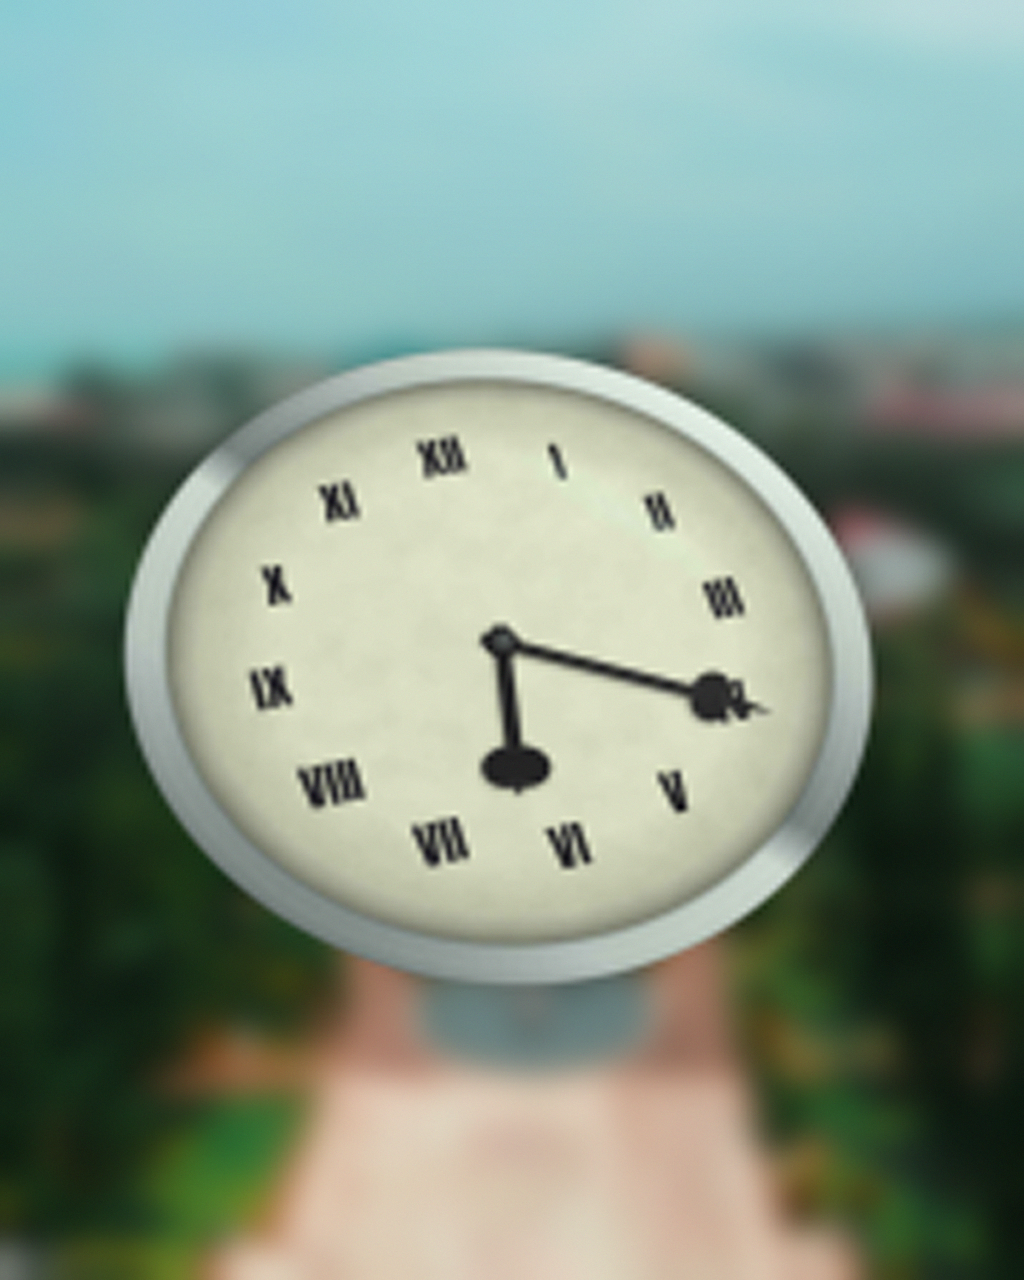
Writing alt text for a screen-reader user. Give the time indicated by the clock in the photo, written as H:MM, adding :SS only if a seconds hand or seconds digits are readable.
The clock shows 6:20
